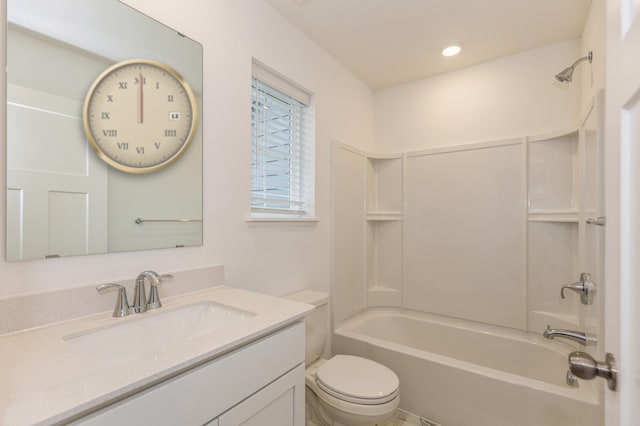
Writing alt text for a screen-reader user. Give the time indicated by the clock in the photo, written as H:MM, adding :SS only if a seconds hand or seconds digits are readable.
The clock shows 12:00
